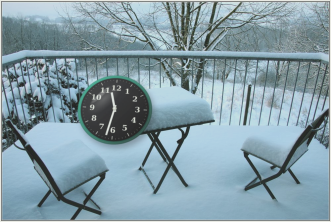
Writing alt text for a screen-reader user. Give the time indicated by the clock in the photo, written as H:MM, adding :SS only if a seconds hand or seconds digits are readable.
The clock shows 11:32
